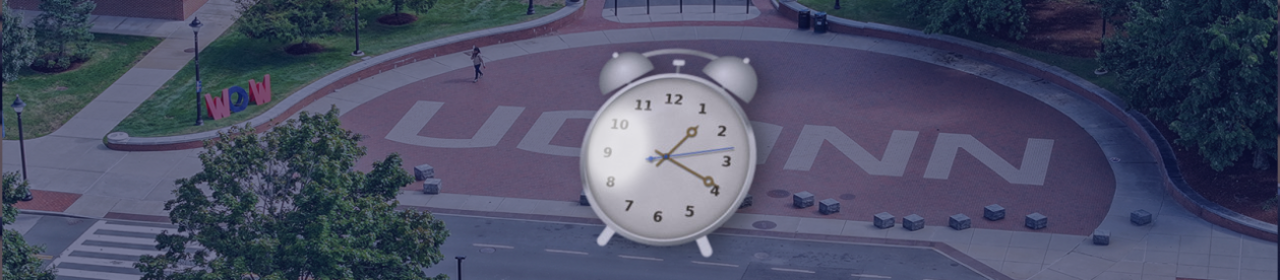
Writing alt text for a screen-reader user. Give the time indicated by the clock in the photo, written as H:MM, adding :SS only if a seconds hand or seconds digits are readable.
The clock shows 1:19:13
